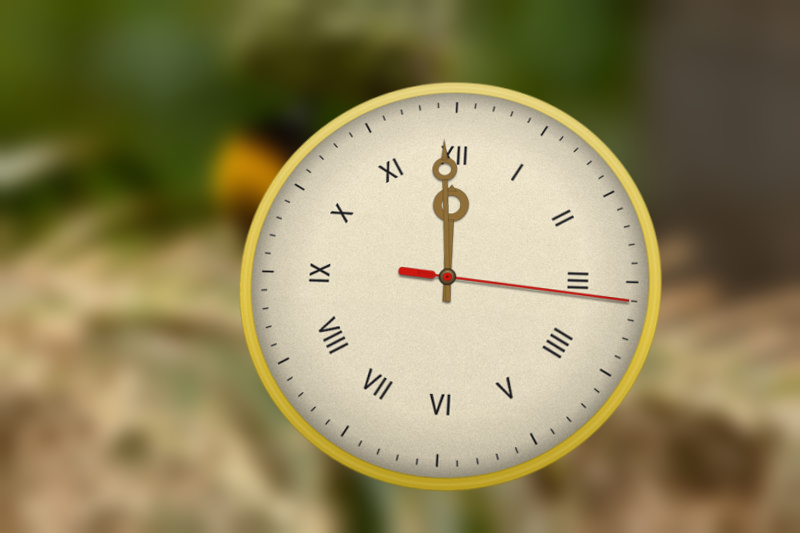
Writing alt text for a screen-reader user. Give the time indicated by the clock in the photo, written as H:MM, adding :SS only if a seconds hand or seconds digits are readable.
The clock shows 11:59:16
